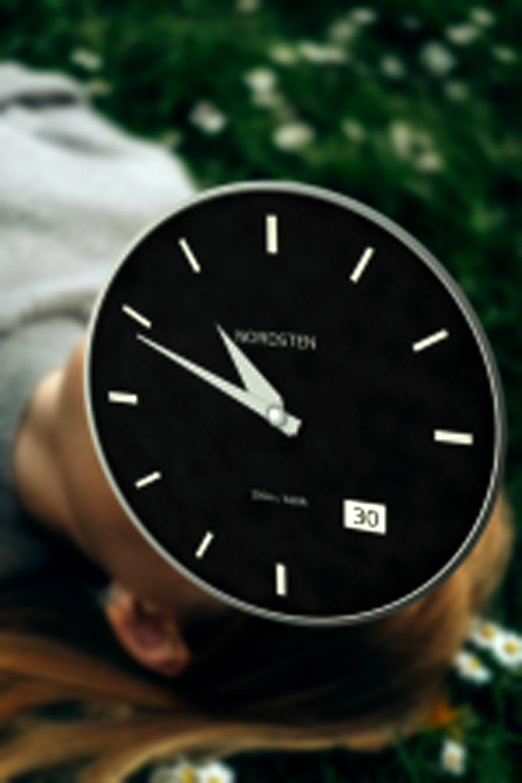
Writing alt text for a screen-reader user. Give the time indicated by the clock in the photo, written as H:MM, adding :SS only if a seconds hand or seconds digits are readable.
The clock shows 10:49
